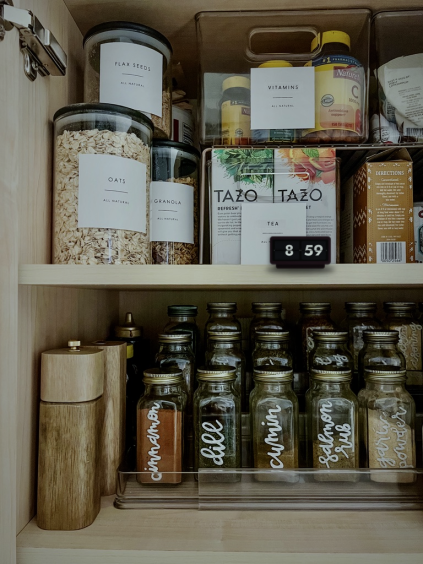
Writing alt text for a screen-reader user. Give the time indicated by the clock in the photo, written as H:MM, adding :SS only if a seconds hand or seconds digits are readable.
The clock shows 8:59
